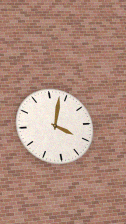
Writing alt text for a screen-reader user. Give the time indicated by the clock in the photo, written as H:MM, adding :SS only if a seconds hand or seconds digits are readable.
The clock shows 4:03
